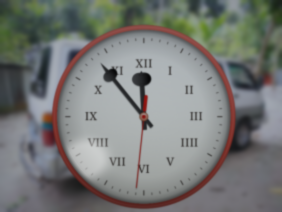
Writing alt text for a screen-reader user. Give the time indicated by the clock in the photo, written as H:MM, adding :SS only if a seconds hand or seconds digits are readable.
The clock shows 11:53:31
